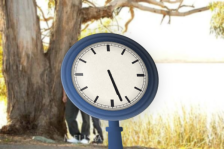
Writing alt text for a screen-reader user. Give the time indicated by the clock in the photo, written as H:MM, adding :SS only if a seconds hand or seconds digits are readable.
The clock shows 5:27
